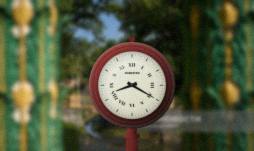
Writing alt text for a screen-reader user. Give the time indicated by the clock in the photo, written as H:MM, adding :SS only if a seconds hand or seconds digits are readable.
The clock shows 8:20
